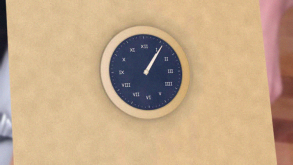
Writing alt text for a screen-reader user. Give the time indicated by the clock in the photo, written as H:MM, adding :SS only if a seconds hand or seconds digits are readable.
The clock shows 1:06
